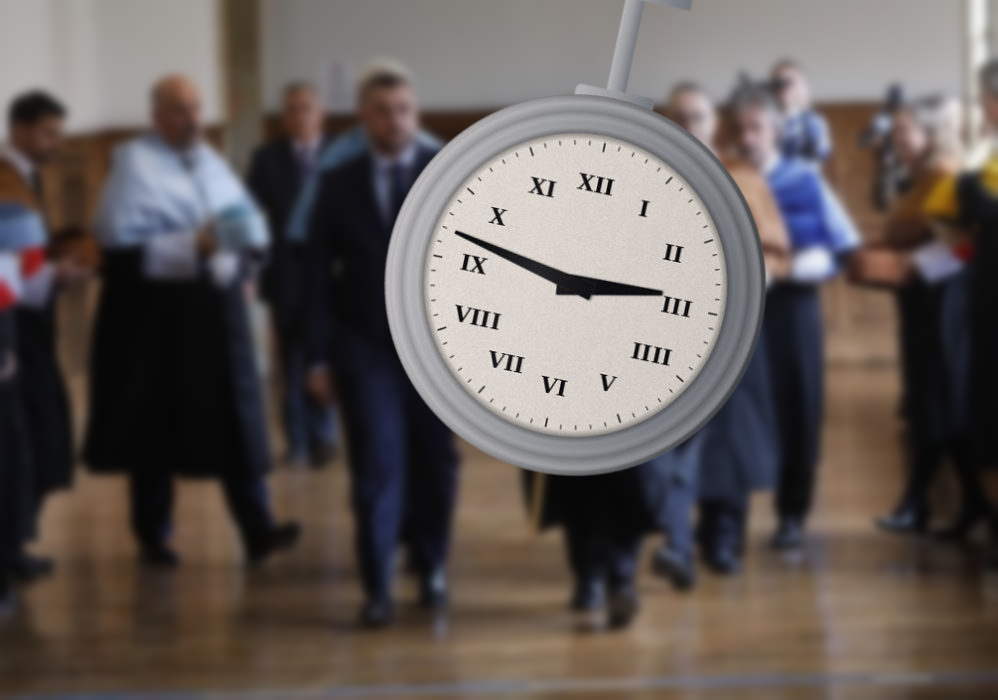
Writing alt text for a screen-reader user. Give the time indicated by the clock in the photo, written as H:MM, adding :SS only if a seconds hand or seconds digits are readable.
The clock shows 2:47
